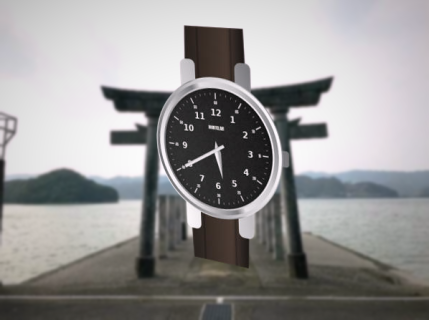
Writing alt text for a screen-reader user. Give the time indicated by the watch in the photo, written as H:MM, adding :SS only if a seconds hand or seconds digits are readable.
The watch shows 5:40
